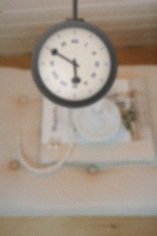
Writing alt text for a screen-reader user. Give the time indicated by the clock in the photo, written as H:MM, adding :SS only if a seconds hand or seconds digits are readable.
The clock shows 5:50
